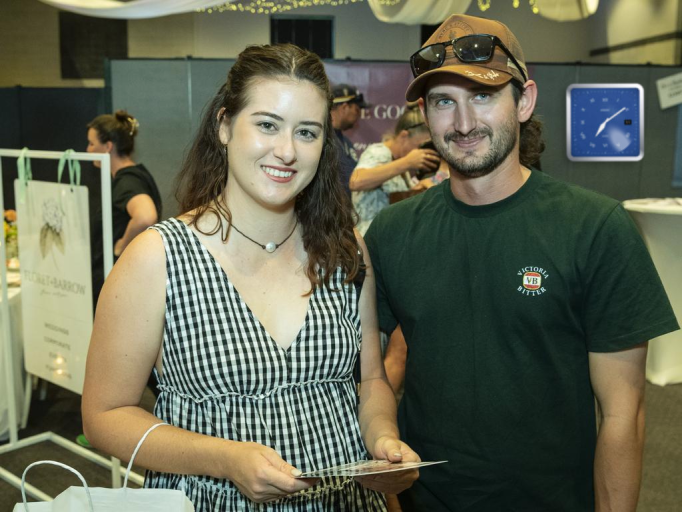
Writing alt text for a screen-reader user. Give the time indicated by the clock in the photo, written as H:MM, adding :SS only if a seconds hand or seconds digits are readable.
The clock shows 7:09
